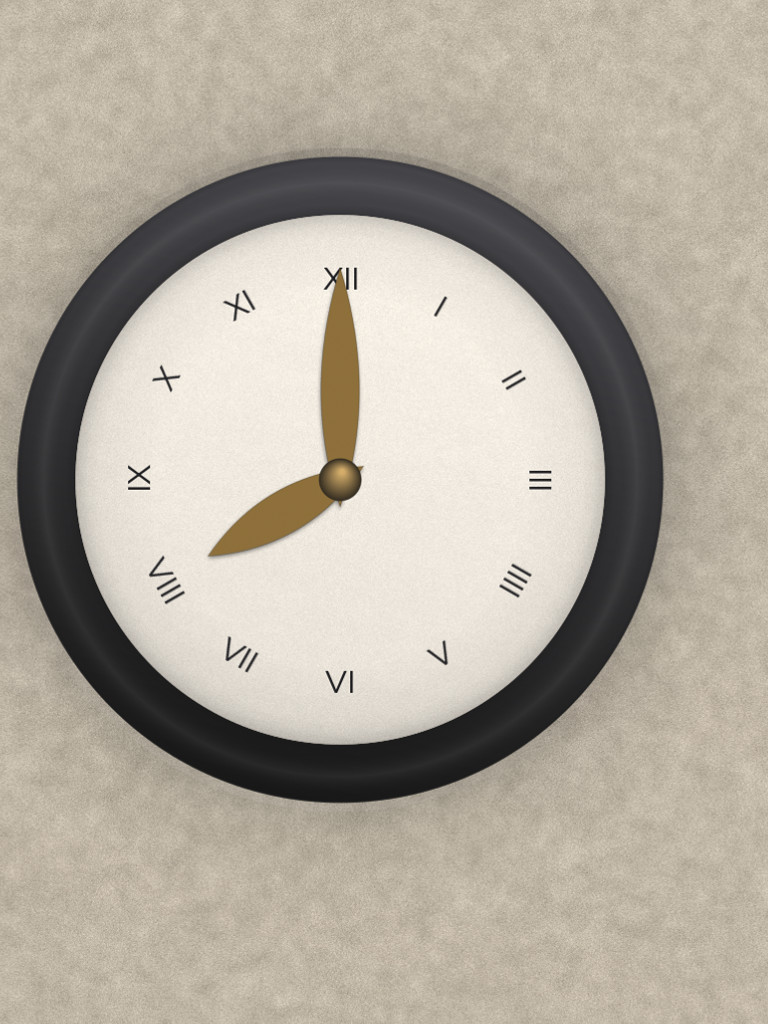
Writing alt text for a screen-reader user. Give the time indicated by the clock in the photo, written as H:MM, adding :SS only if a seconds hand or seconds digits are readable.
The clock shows 8:00
